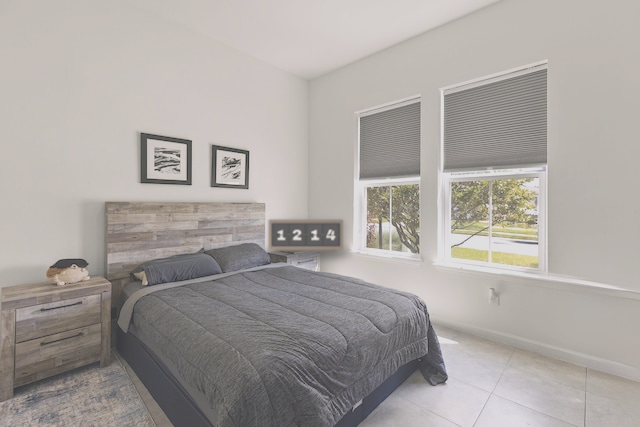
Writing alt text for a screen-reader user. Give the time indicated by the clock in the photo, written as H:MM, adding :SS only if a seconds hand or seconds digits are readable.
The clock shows 12:14
